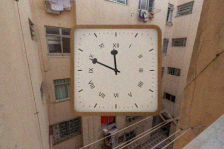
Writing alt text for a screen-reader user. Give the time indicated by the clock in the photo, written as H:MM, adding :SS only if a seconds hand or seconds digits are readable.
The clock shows 11:49
